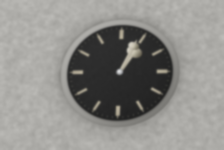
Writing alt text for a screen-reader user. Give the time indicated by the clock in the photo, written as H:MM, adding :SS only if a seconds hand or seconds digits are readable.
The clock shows 1:04
